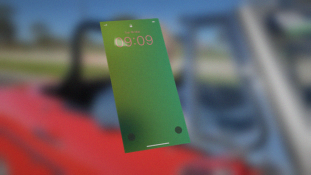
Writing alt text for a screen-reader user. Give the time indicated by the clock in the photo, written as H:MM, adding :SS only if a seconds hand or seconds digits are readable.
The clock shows 9:09
